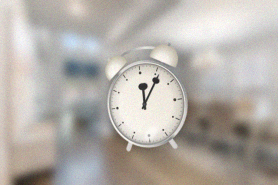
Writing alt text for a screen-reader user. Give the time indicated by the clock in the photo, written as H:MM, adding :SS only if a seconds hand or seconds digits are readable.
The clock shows 12:06
